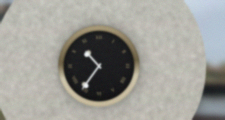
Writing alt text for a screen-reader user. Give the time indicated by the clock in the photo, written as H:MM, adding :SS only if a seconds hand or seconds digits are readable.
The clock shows 10:36
